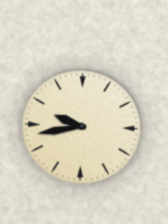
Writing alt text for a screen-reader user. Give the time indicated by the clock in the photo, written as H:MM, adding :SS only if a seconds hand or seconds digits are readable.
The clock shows 9:43
